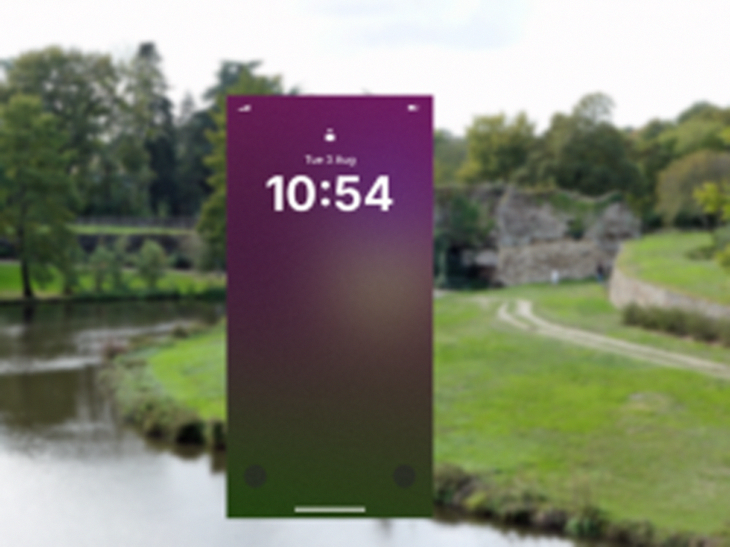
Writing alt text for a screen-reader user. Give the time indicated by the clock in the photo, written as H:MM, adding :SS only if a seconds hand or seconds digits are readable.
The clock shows 10:54
